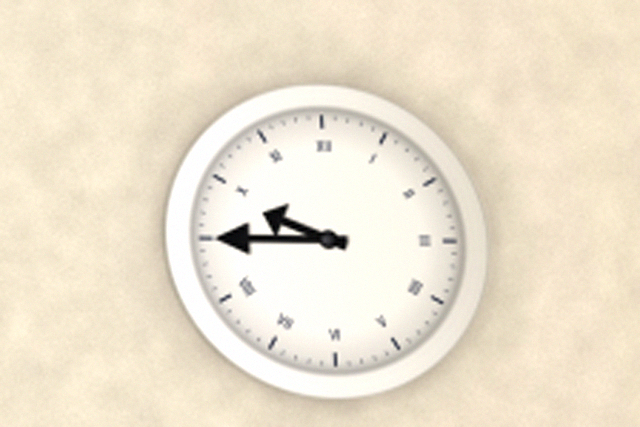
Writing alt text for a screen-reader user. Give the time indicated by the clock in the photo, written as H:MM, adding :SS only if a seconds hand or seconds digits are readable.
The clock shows 9:45
